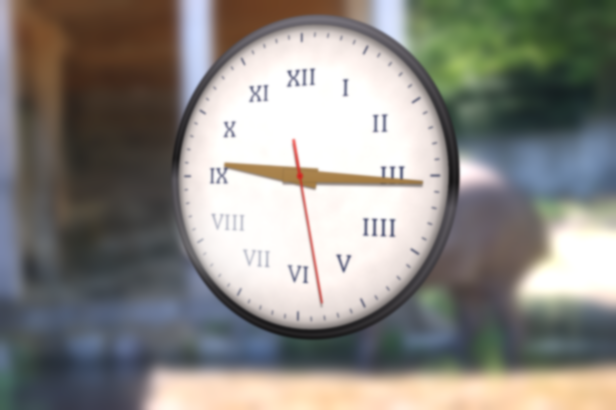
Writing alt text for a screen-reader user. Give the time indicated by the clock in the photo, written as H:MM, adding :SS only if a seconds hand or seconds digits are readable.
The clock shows 9:15:28
